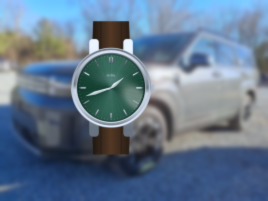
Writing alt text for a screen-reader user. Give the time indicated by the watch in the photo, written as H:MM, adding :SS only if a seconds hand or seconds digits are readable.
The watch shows 1:42
